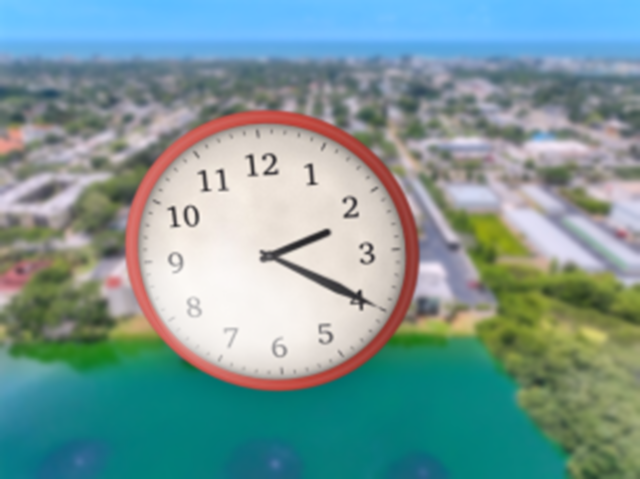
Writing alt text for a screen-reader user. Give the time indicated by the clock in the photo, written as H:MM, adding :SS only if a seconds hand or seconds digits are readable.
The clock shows 2:20
